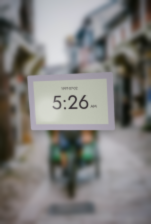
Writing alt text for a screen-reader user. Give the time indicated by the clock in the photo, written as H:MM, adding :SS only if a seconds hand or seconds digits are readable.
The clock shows 5:26
